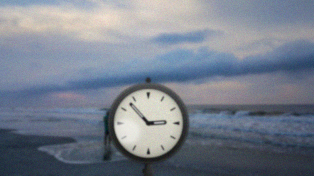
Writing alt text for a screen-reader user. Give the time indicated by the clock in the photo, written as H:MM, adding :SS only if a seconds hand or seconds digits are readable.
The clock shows 2:53
